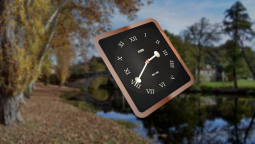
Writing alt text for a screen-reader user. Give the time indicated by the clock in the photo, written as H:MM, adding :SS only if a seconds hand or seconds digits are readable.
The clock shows 2:40
